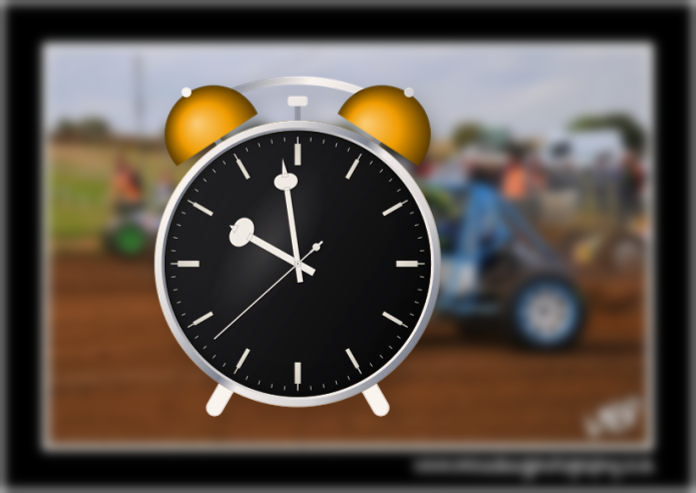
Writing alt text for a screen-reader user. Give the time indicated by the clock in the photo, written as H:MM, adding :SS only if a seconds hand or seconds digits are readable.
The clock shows 9:58:38
